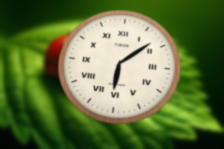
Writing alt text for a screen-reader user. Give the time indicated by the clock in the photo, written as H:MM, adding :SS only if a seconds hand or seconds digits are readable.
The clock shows 6:08
